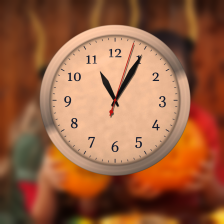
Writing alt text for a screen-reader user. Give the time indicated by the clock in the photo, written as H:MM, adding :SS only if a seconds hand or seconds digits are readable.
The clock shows 11:05:03
